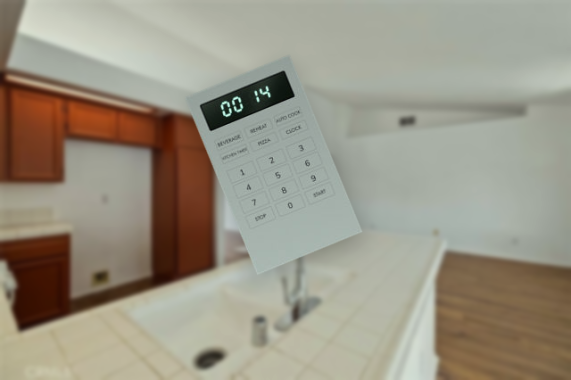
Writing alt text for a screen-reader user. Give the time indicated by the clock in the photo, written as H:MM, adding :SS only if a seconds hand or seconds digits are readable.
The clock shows 0:14
